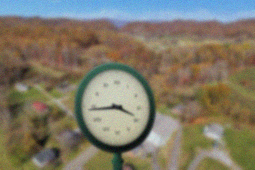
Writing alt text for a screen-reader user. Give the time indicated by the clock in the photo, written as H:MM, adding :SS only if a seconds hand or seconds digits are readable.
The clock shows 3:44
